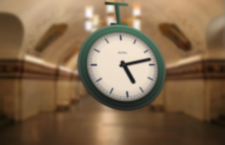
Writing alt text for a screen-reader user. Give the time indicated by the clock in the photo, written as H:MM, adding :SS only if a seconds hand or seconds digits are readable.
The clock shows 5:13
